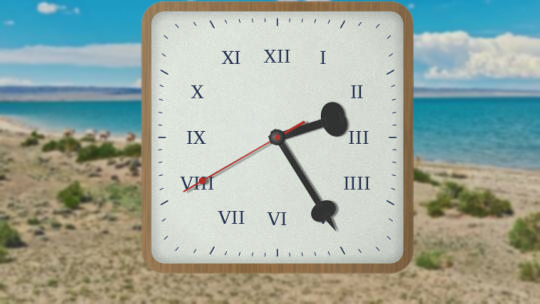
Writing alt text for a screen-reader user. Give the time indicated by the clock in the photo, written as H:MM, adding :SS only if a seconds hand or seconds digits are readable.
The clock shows 2:24:40
